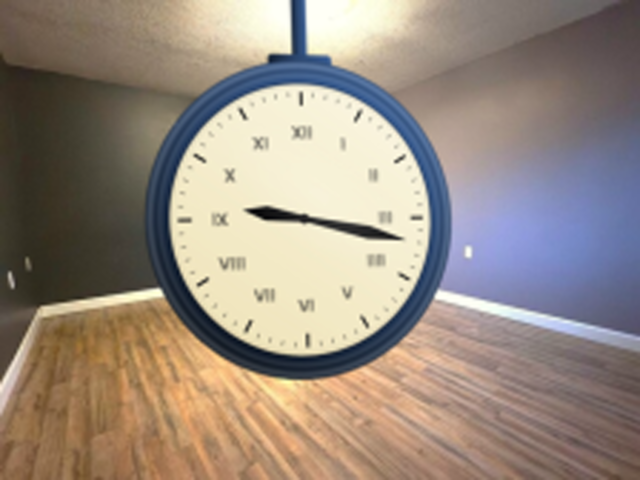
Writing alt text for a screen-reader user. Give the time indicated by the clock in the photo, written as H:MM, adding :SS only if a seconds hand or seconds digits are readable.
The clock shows 9:17
